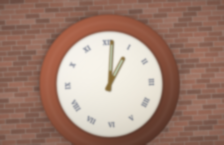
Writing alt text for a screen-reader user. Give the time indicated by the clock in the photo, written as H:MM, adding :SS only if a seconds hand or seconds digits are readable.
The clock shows 1:01
